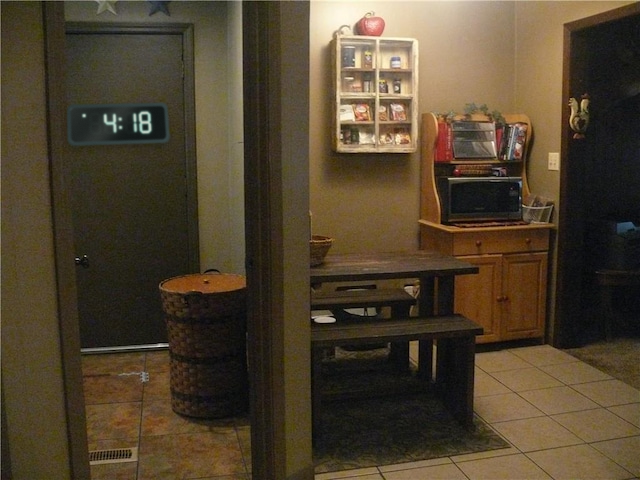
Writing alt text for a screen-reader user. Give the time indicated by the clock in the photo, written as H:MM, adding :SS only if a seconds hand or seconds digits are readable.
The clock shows 4:18
